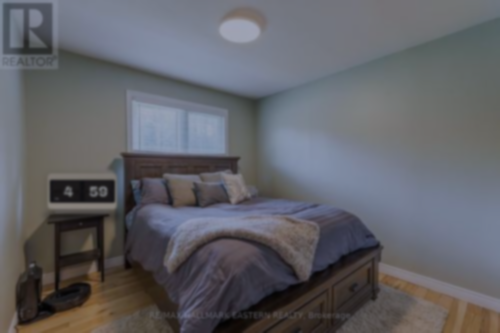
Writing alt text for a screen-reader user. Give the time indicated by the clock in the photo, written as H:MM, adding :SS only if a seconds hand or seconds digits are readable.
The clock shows 4:59
